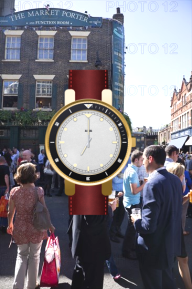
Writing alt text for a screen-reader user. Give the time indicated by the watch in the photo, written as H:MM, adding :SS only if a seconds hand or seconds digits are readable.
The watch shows 7:00
